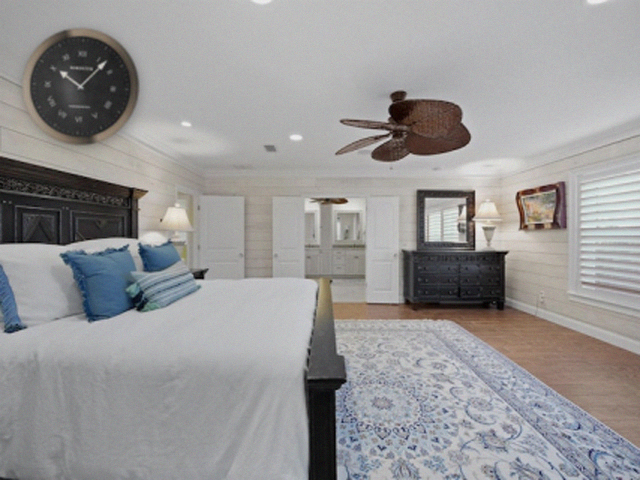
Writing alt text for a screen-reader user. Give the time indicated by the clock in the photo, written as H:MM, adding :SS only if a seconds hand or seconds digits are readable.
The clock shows 10:07
